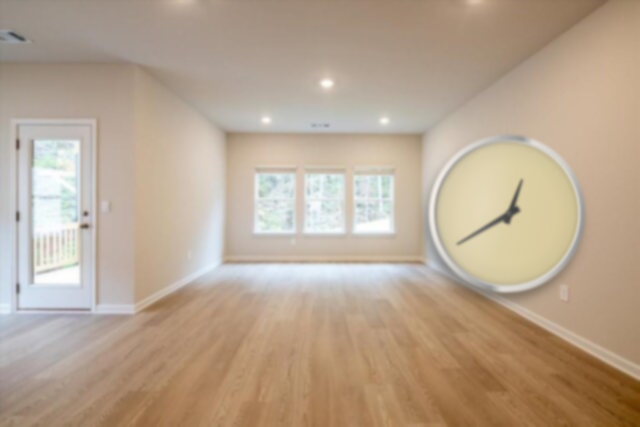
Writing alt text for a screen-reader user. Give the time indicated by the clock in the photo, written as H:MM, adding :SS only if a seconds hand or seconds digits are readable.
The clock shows 12:40
